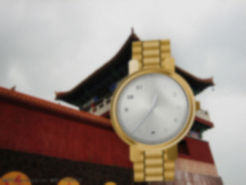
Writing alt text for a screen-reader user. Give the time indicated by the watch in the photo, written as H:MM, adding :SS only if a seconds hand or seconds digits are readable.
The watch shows 12:37
